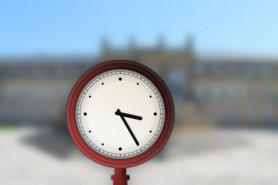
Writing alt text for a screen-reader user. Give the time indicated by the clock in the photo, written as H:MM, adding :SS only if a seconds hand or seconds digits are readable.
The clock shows 3:25
